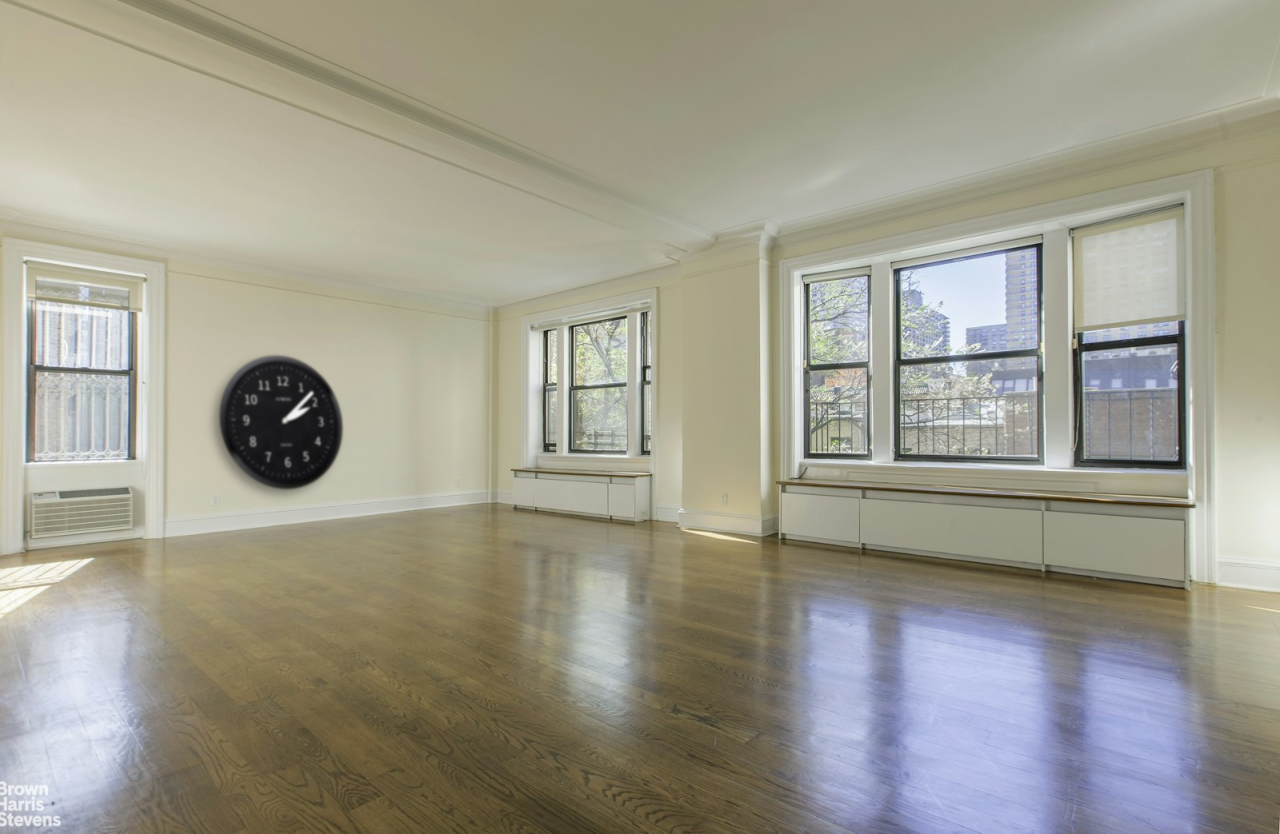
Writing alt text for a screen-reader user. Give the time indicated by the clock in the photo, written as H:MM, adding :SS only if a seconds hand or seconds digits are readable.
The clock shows 2:08
